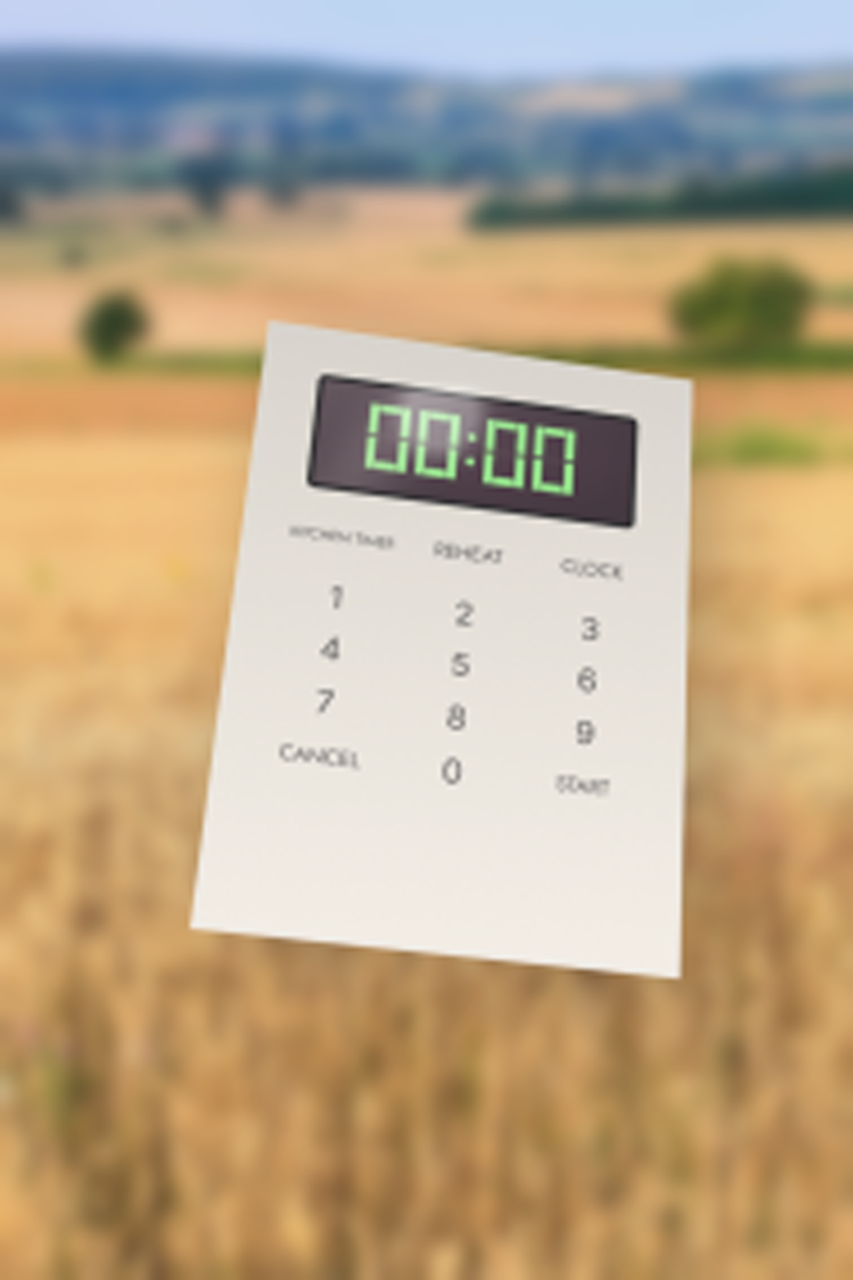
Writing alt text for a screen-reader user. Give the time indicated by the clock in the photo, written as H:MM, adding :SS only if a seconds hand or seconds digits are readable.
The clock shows 0:00
